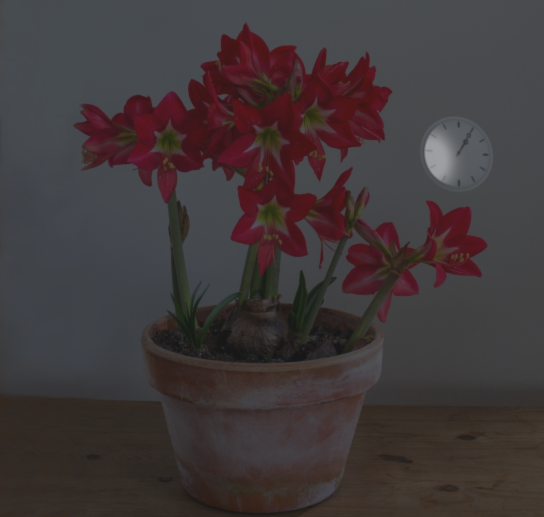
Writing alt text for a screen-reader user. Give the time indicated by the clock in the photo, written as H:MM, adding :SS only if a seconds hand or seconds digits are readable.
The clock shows 1:05
